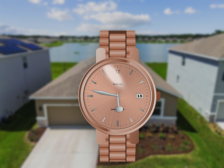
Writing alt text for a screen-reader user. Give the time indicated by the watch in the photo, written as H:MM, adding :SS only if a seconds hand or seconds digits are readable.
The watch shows 5:47
